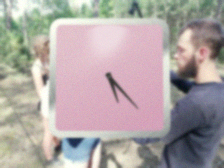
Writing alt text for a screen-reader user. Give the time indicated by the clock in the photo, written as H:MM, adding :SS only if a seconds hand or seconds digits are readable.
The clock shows 5:23
